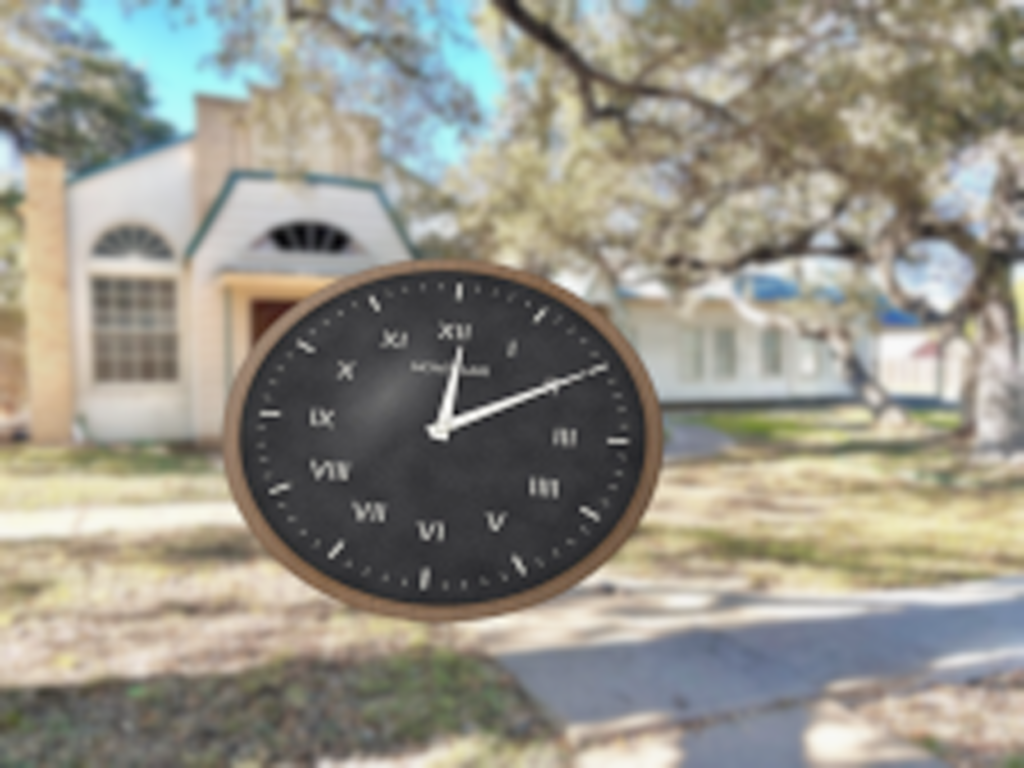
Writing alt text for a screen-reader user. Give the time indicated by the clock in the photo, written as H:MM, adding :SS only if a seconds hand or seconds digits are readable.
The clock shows 12:10
